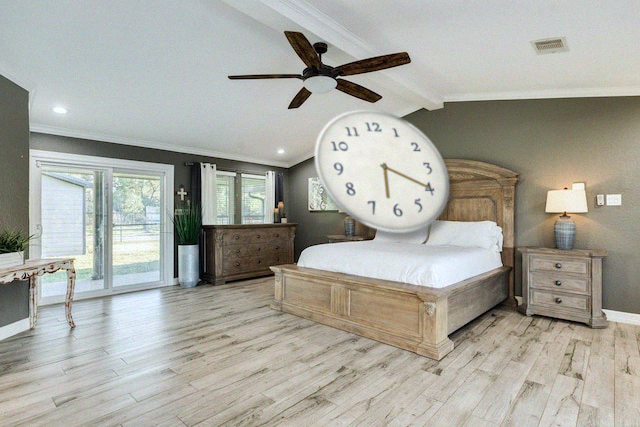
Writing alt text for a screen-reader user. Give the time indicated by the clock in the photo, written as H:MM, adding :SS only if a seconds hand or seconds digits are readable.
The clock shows 6:20
